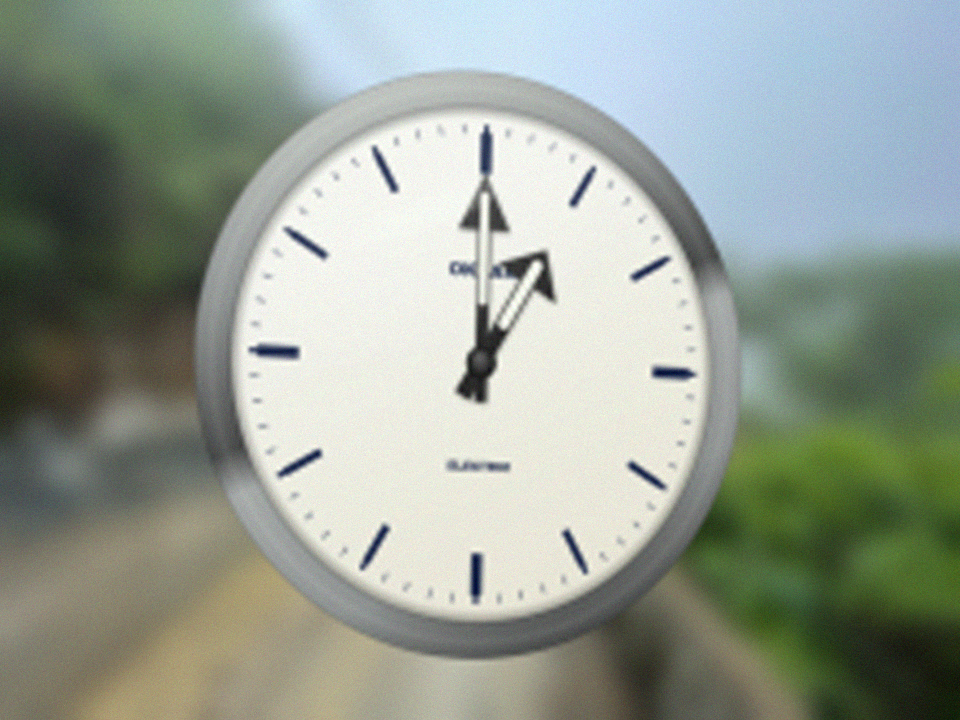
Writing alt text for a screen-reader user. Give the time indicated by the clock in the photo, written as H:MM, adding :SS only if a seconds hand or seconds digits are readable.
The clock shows 1:00
